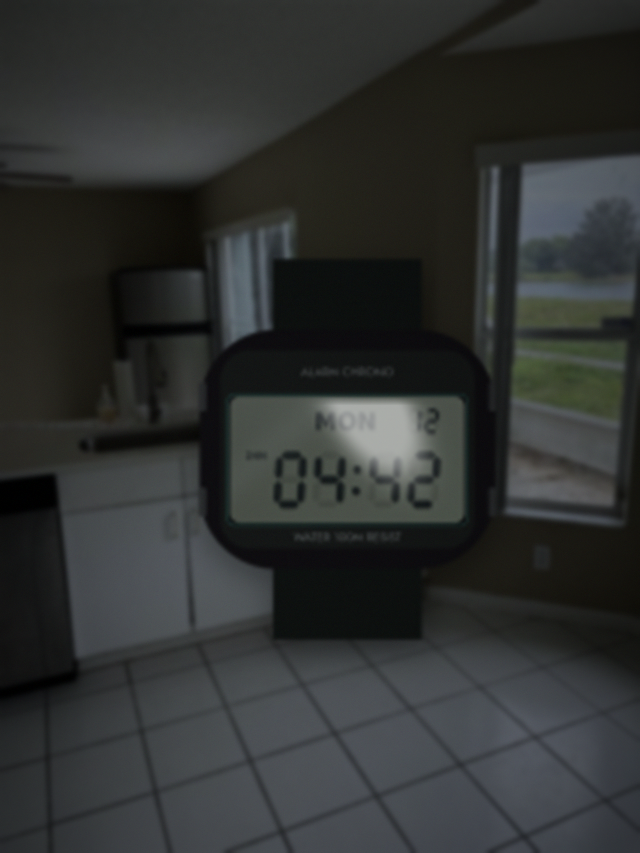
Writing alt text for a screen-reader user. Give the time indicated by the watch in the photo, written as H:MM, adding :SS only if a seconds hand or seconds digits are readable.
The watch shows 4:42
